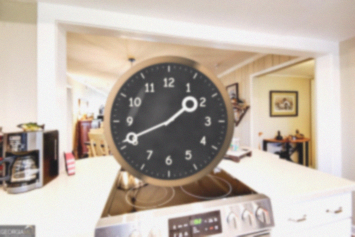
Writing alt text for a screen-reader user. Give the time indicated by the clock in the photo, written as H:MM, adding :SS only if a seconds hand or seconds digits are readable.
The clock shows 1:41
